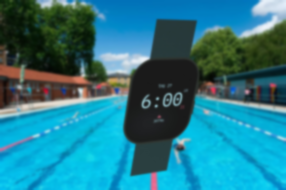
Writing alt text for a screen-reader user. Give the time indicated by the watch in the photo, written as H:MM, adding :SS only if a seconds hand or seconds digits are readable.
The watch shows 6:00
